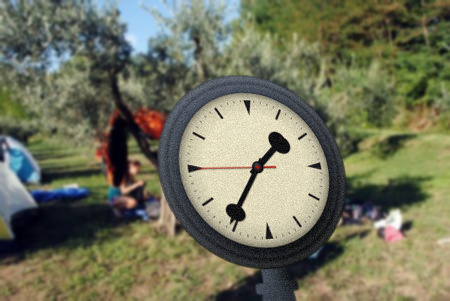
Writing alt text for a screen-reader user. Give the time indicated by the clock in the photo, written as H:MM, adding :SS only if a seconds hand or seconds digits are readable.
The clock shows 1:35:45
